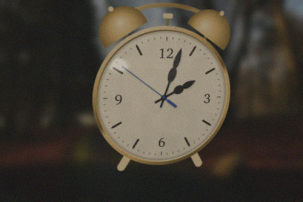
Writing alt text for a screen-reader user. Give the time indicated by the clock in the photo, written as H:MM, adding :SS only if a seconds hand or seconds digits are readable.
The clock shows 2:02:51
